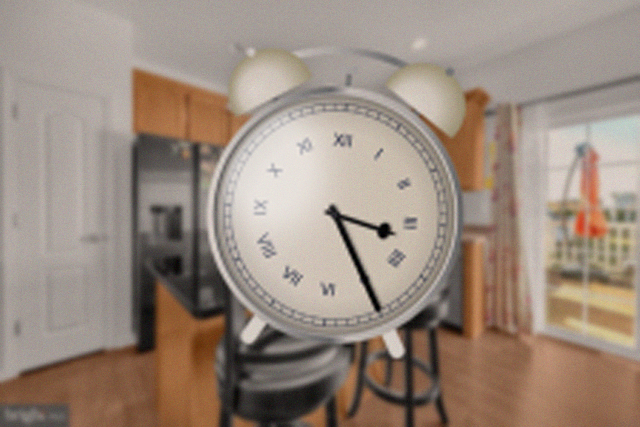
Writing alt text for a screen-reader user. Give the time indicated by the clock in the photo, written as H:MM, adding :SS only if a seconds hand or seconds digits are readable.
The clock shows 3:25
